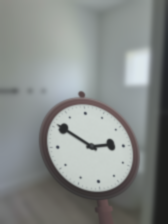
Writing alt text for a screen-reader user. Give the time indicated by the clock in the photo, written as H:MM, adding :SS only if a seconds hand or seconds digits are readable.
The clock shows 2:51
